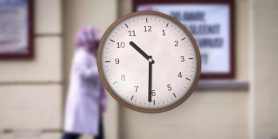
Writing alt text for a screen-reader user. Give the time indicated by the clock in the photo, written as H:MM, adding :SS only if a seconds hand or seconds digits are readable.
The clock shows 10:31
